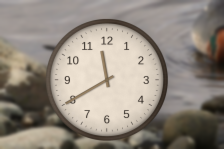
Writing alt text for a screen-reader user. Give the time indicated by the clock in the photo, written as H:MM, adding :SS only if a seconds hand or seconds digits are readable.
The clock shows 11:40
